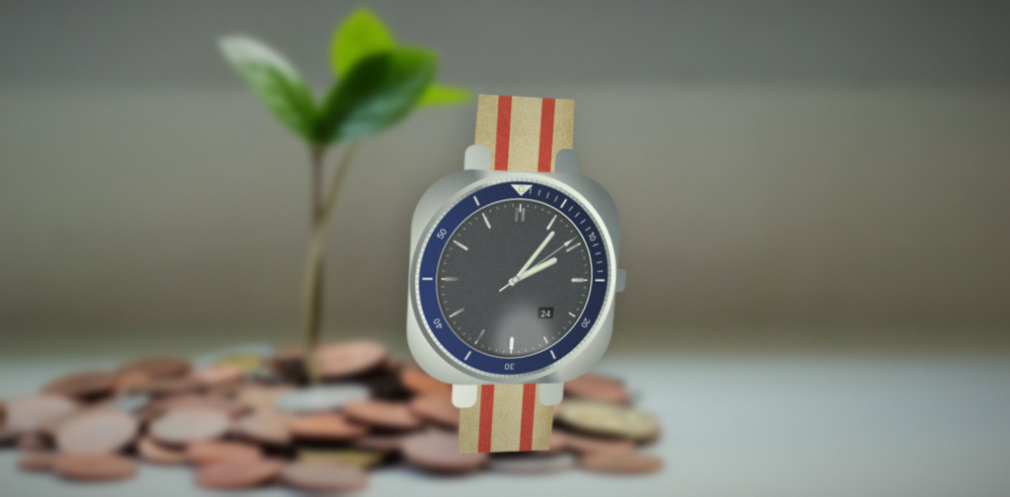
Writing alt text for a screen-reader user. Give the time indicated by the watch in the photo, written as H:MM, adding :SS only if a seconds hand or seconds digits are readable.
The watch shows 2:06:09
